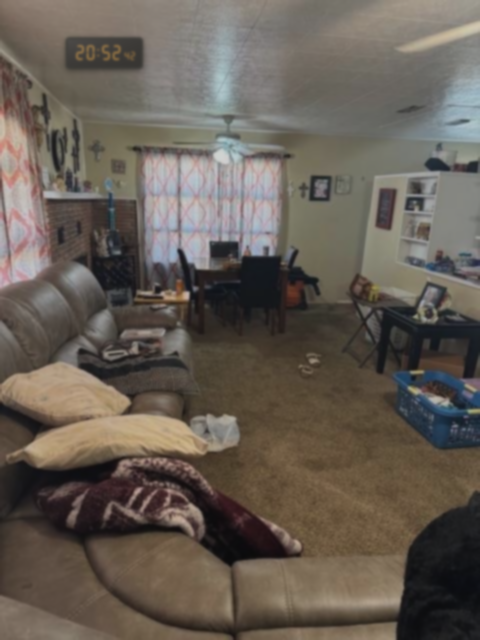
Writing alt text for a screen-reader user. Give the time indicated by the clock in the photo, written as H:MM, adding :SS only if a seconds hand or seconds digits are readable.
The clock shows 20:52
